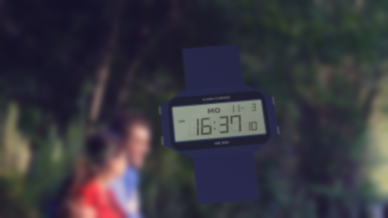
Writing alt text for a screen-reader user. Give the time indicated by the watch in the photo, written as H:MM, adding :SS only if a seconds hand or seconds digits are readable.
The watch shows 16:37
